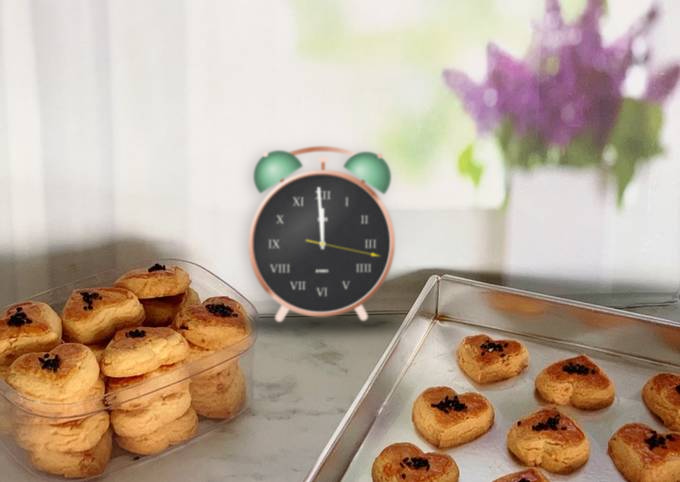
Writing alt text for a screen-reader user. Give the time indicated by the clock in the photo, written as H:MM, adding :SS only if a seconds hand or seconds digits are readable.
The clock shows 11:59:17
